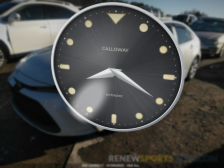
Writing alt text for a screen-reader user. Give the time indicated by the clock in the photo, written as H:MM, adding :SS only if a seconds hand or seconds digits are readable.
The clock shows 8:20
